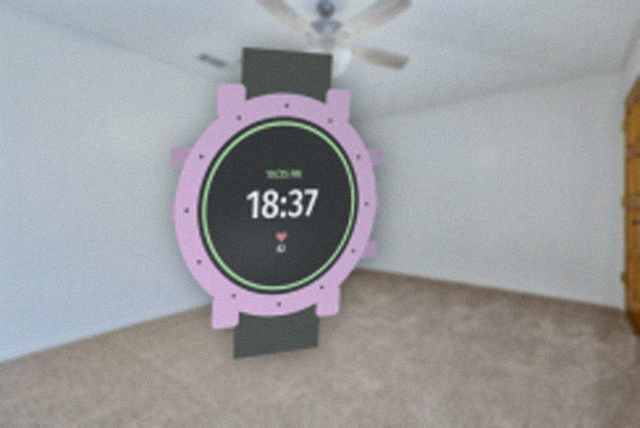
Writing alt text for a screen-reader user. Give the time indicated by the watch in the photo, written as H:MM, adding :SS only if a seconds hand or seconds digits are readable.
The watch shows 18:37
